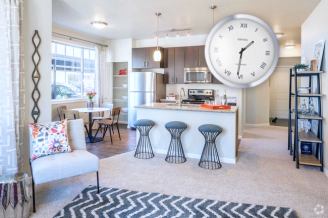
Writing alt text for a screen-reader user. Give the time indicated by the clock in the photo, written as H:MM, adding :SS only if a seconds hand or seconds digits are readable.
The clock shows 1:31
